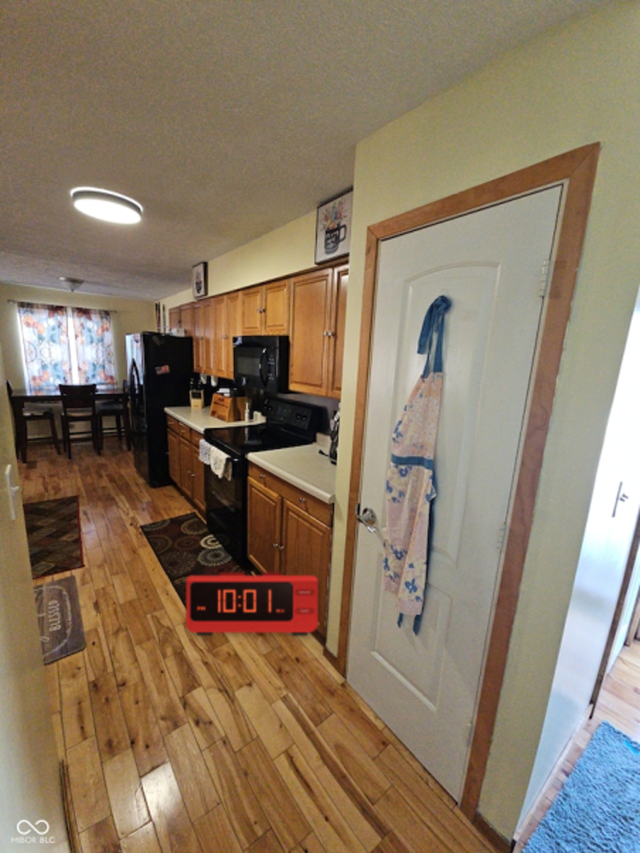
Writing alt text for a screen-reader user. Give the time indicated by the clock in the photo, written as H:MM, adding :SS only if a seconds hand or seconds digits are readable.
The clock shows 10:01
